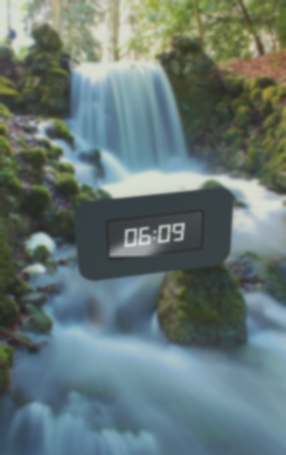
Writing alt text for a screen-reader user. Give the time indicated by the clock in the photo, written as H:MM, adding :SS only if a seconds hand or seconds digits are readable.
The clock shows 6:09
